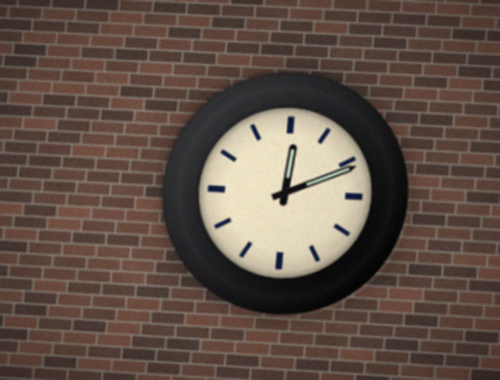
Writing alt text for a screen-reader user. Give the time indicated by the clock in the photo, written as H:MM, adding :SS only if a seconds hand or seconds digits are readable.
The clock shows 12:11
